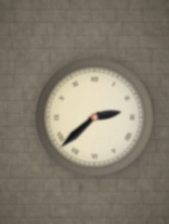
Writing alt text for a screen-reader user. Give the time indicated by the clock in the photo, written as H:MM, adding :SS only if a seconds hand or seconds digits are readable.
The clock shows 2:38
